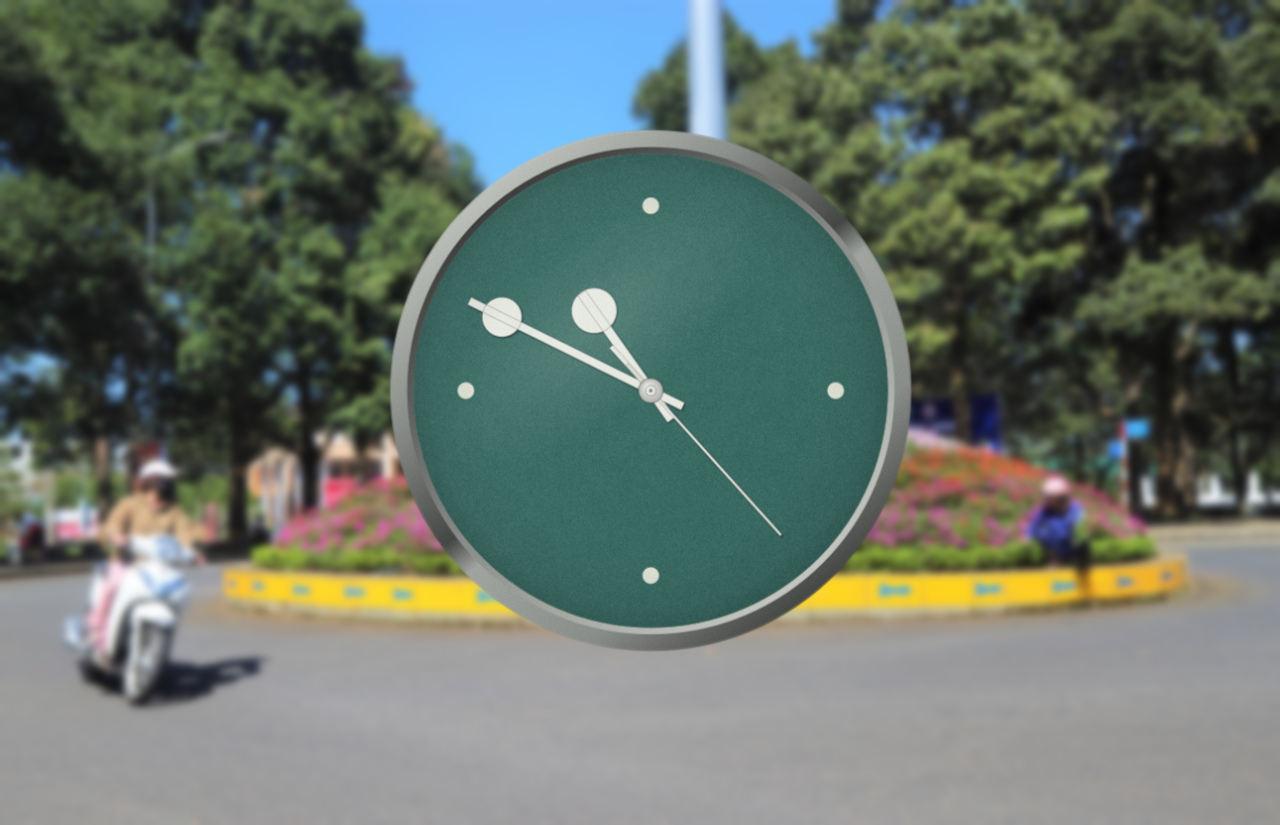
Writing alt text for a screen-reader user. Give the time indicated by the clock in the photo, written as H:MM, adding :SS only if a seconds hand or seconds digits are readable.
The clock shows 10:49:23
